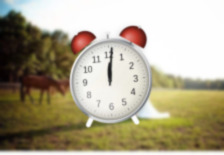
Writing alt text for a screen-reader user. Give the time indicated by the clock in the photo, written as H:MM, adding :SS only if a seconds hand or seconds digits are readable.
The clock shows 12:01
